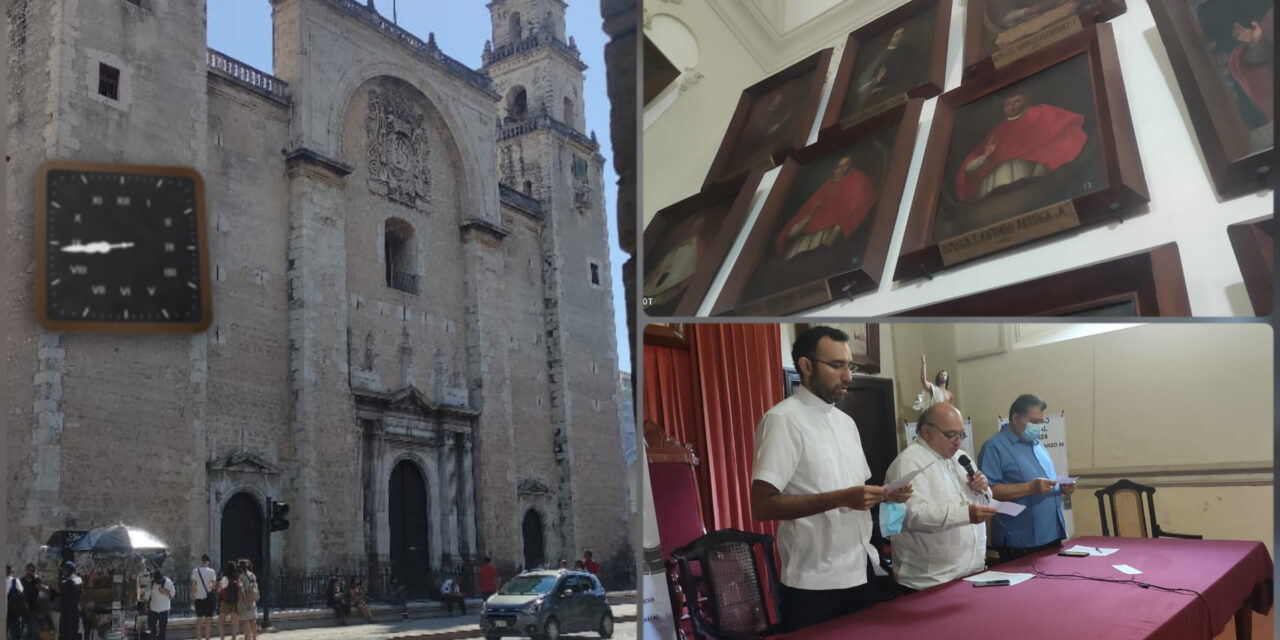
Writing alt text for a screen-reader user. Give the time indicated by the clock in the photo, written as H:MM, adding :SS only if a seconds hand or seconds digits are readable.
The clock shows 8:44
